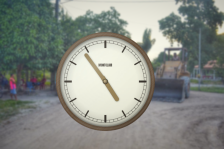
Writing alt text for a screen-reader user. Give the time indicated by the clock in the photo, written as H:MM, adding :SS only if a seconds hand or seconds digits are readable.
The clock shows 4:54
